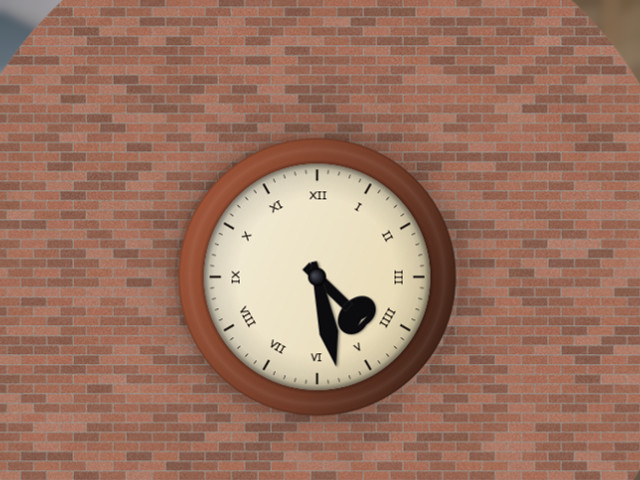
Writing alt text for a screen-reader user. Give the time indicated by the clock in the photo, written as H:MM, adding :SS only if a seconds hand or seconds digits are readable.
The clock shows 4:28
